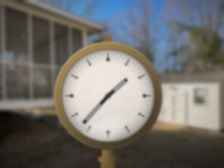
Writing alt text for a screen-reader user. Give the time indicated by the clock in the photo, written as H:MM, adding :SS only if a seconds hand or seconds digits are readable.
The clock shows 1:37
